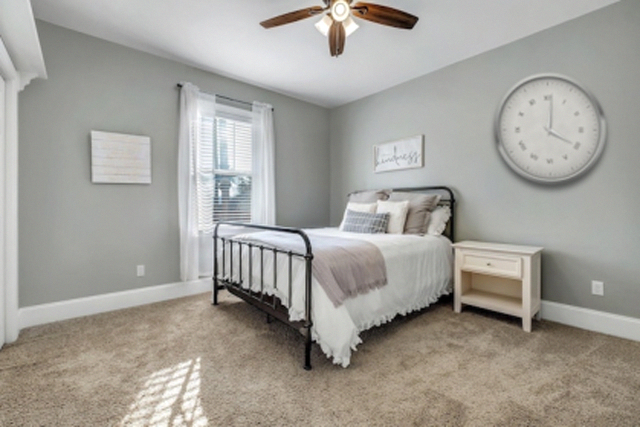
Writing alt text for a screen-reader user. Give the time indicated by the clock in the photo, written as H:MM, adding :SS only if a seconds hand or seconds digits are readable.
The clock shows 4:01
